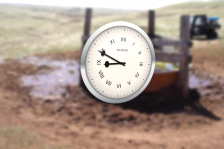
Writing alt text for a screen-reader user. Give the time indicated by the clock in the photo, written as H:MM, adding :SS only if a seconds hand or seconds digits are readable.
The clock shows 8:49
